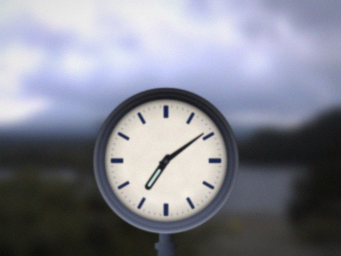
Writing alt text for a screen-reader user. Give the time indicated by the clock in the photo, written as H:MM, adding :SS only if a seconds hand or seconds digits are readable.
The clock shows 7:09
